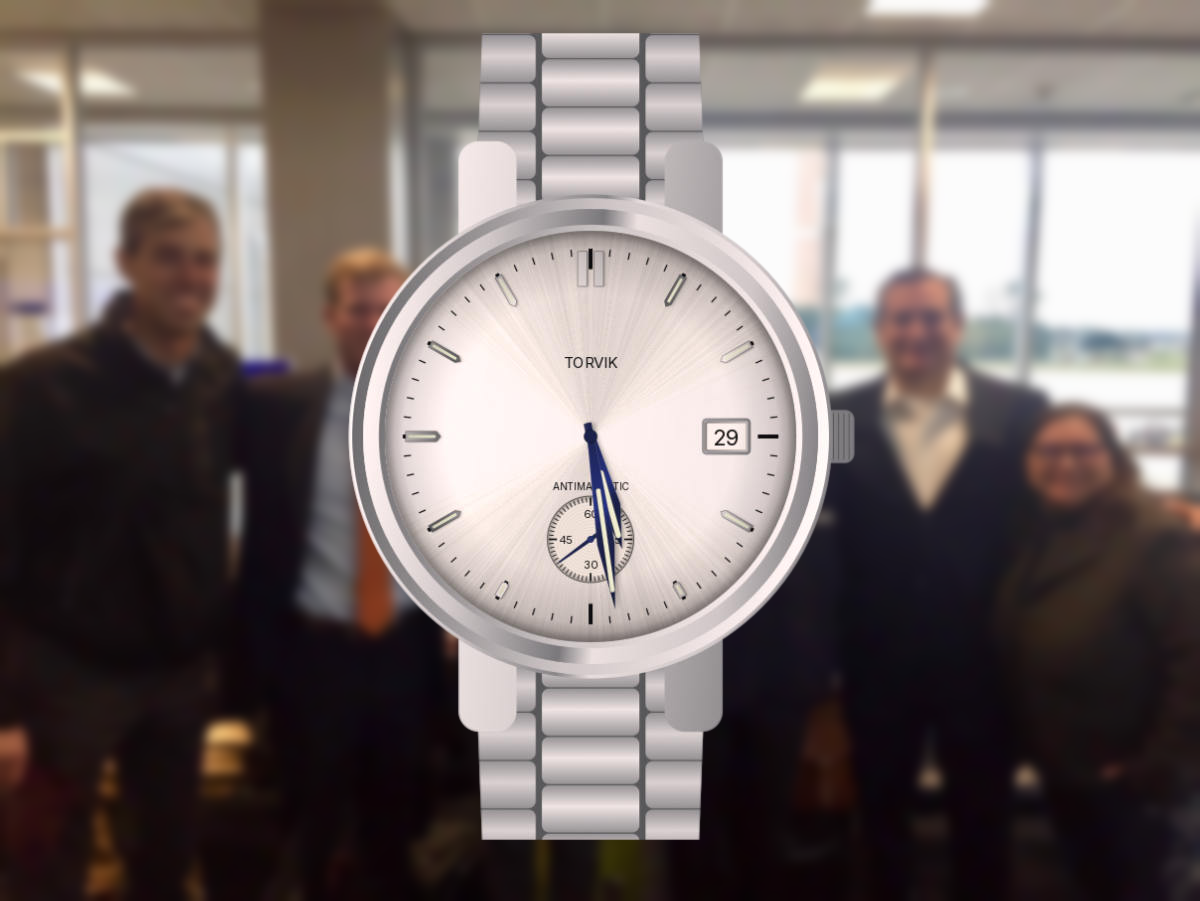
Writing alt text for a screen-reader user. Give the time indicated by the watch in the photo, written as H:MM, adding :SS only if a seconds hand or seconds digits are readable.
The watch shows 5:28:39
